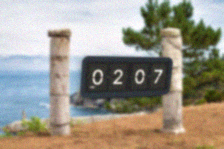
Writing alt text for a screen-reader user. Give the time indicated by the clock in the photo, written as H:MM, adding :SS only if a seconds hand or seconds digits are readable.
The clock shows 2:07
